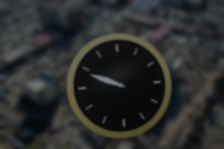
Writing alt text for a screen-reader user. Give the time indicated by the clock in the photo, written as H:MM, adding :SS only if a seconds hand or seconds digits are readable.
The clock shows 9:49
